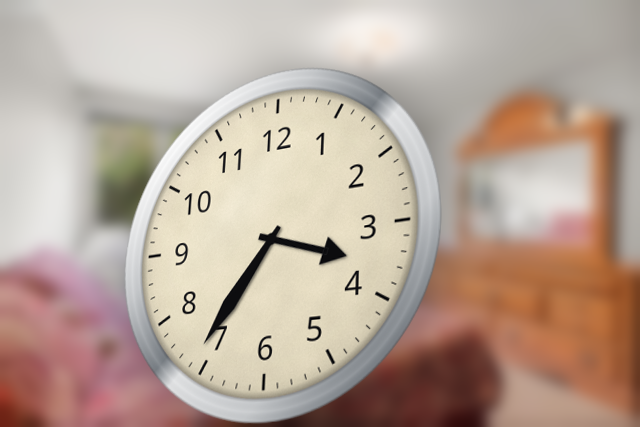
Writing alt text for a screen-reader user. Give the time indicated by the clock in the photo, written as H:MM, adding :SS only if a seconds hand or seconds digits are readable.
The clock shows 3:36
